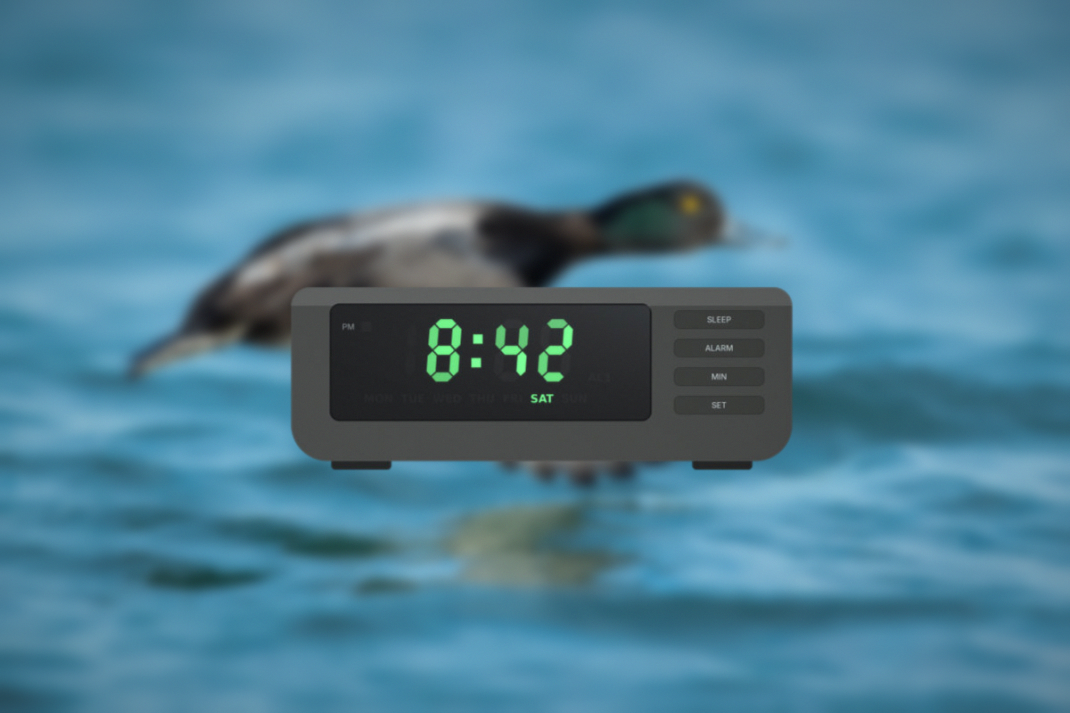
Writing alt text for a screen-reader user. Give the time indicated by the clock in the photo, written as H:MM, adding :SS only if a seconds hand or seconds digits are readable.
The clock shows 8:42
